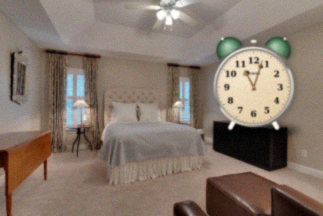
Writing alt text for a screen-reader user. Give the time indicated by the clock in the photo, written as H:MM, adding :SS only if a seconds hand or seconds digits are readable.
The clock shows 11:03
